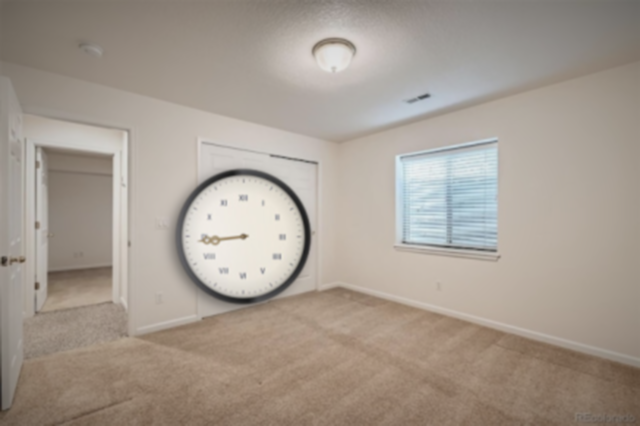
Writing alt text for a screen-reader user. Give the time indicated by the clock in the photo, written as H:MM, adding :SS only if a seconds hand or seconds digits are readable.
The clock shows 8:44
